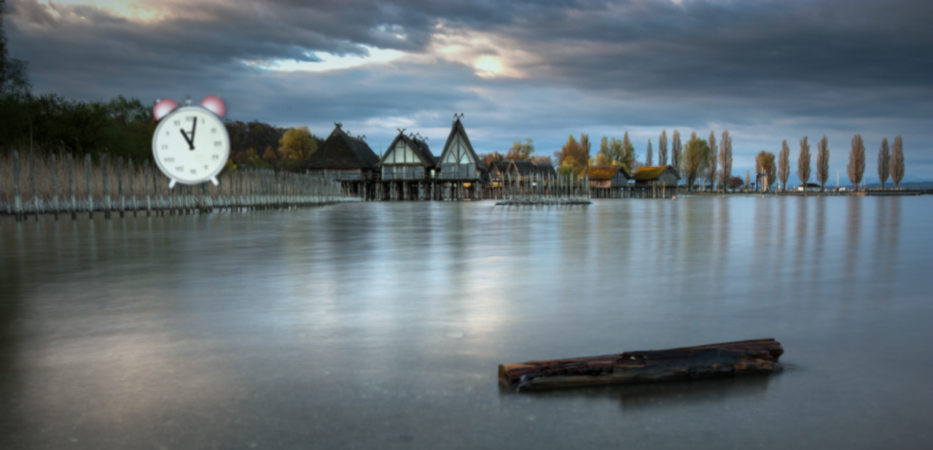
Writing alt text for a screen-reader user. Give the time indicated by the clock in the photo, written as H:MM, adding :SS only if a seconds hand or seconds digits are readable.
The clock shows 11:02
